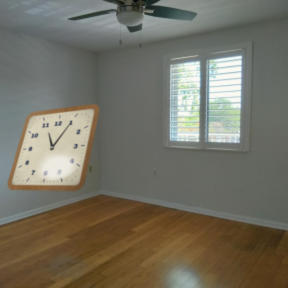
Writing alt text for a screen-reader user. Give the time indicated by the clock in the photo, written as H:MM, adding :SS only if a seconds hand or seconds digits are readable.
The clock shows 11:05
